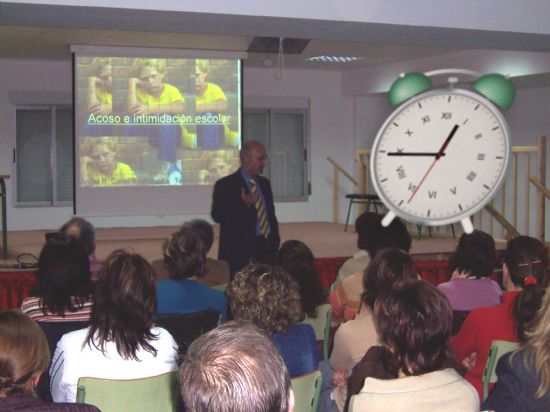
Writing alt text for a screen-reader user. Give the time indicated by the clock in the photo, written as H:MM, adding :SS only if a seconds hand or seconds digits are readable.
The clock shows 12:44:34
